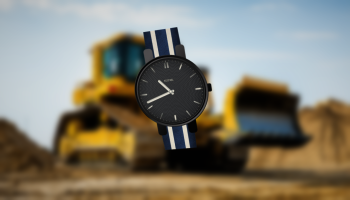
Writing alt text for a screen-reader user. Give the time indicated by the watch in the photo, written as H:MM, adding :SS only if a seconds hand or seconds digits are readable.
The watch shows 10:42
